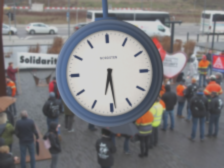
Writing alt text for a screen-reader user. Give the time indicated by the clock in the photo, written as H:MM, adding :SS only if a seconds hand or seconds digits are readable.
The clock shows 6:29
